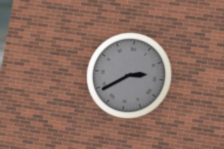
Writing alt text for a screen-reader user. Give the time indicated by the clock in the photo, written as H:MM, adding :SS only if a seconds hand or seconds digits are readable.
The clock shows 2:39
